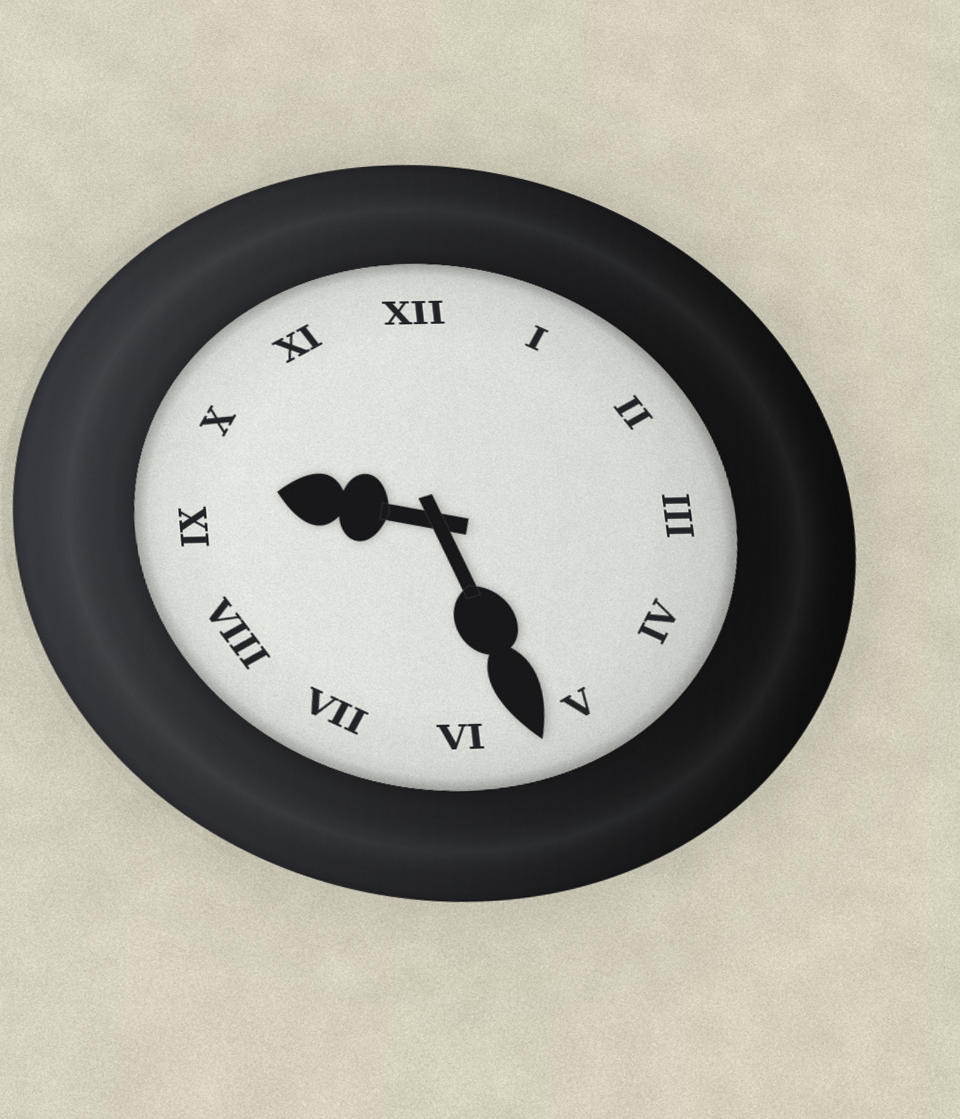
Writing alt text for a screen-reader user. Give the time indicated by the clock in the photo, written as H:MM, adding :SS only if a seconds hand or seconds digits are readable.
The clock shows 9:27
